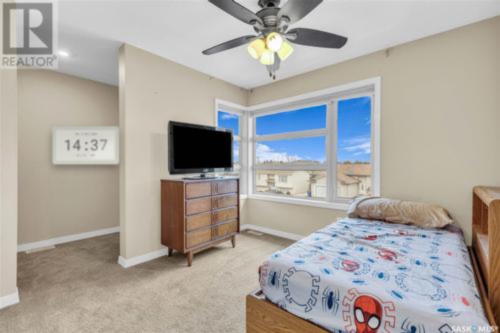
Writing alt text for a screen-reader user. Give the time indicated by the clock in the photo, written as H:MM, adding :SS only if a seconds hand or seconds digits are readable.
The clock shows 14:37
